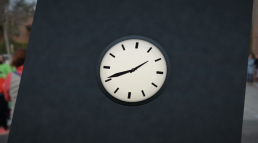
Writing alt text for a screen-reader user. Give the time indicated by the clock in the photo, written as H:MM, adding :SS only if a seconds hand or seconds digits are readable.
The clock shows 1:41
